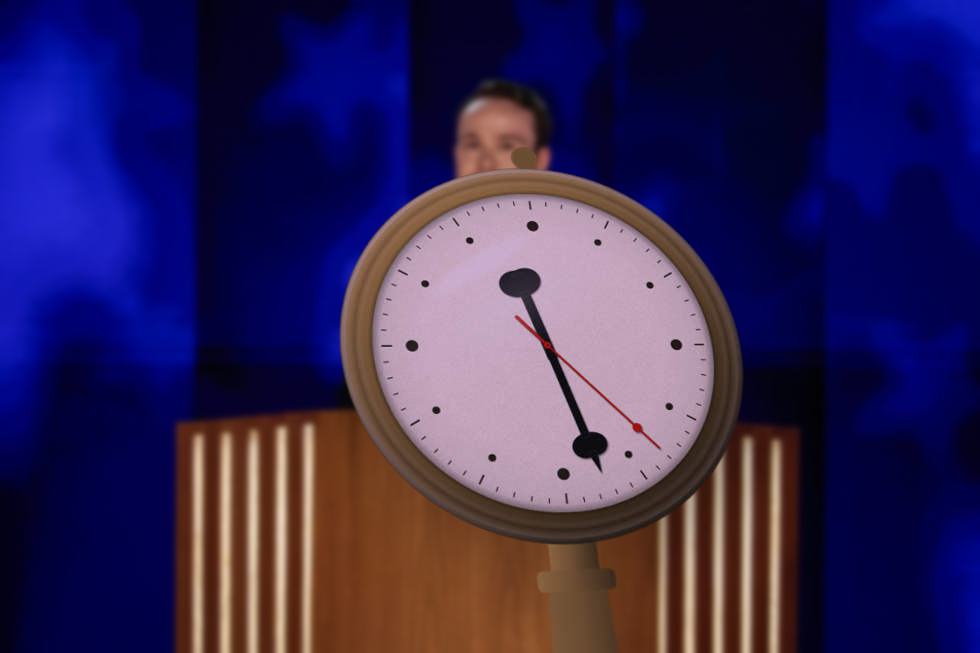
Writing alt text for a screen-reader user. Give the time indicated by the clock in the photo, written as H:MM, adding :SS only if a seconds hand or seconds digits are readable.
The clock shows 11:27:23
